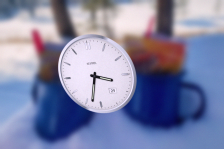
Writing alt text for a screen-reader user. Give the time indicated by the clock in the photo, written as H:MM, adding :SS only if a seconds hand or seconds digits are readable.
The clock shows 3:33
